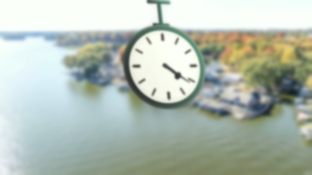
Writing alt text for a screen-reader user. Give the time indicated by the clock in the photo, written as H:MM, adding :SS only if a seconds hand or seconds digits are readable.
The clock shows 4:21
